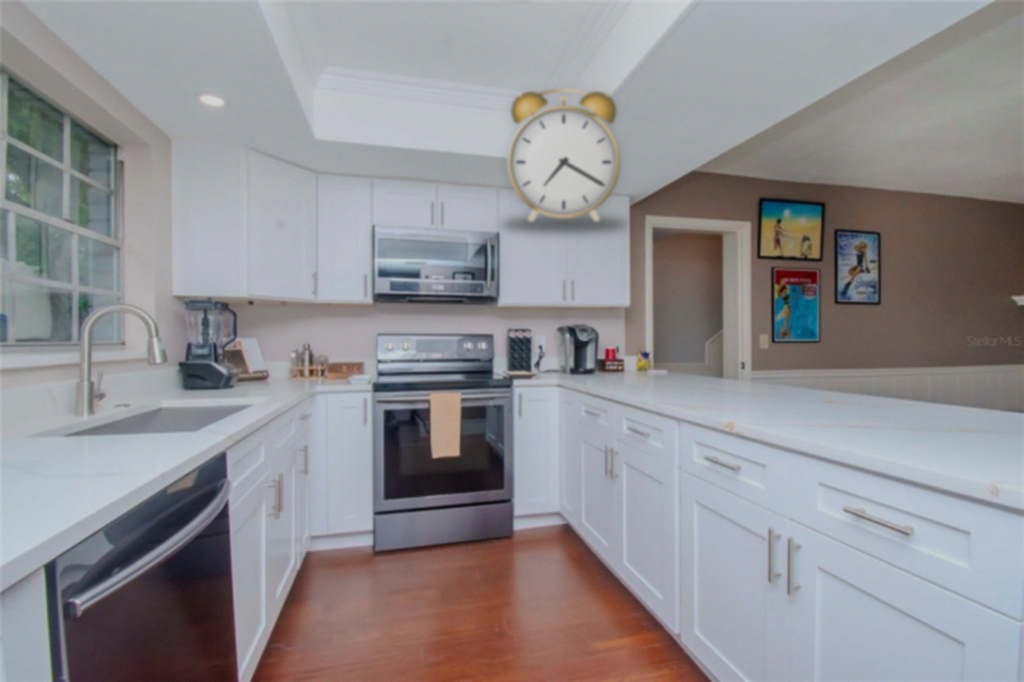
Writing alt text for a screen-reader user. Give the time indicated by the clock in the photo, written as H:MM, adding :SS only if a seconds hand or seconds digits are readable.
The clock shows 7:20
